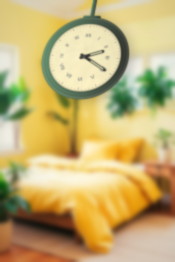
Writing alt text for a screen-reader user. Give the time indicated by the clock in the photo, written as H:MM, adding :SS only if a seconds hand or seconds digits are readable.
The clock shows 2:20
